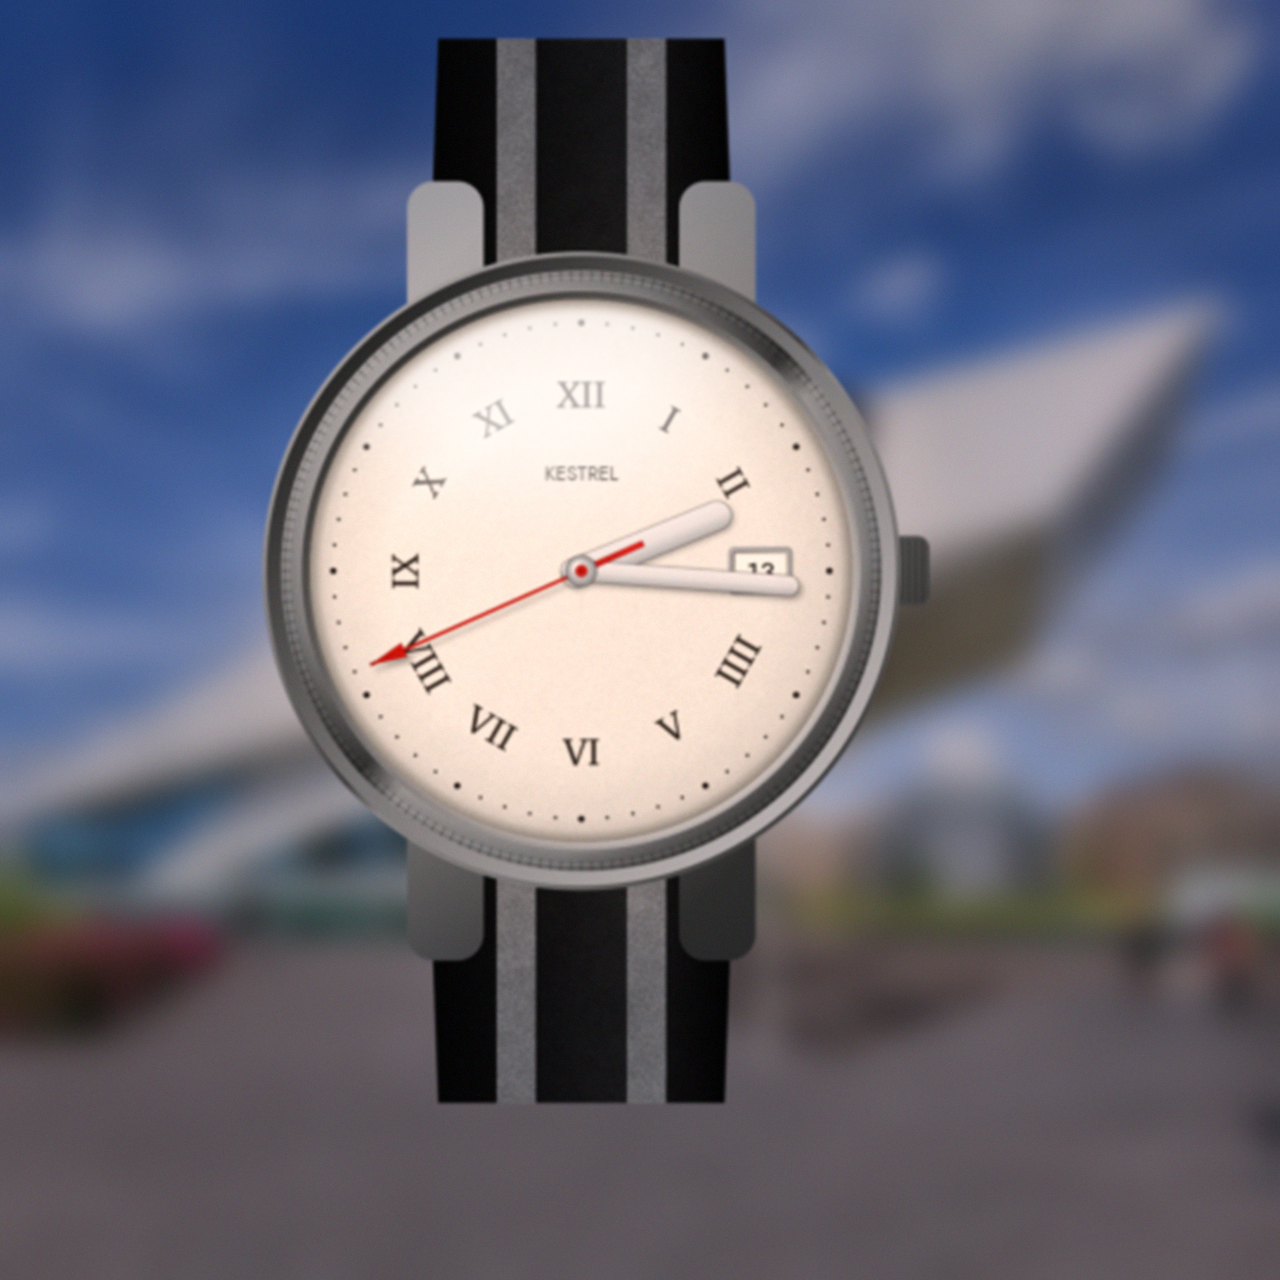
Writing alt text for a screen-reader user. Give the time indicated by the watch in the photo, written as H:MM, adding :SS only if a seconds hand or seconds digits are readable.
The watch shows 2:15:41
